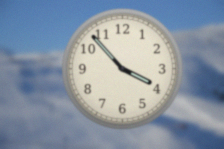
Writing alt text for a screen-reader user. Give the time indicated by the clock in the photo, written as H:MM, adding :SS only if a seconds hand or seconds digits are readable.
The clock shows 3:53
